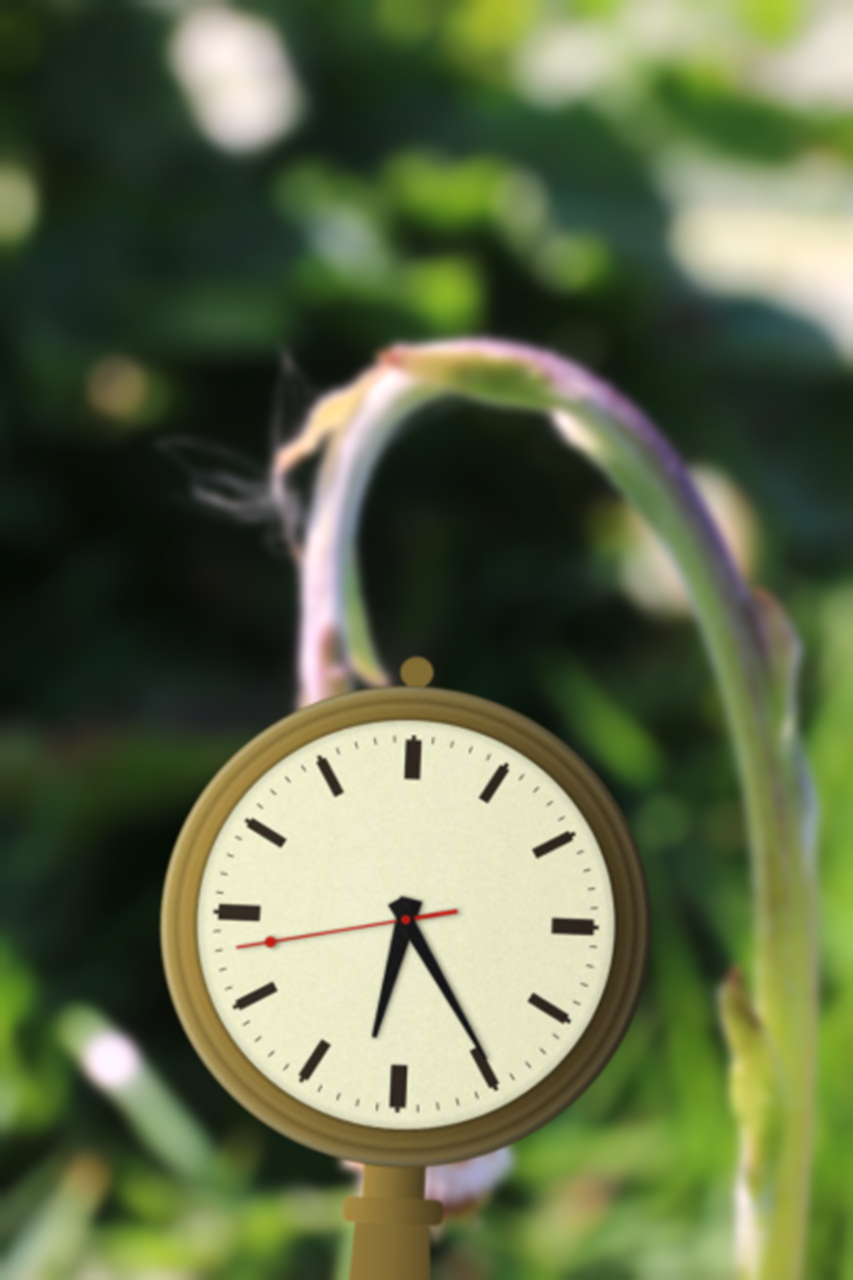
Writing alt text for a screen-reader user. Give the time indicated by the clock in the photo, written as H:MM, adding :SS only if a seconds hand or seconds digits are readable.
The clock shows 6:24:43
